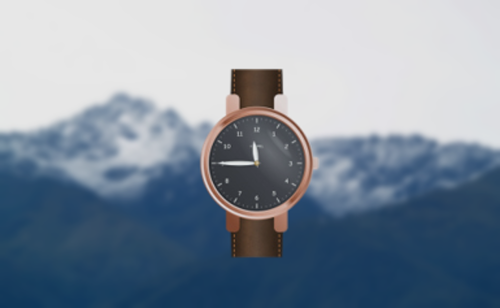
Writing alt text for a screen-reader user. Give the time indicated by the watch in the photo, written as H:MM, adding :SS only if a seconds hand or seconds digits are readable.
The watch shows 11:45
